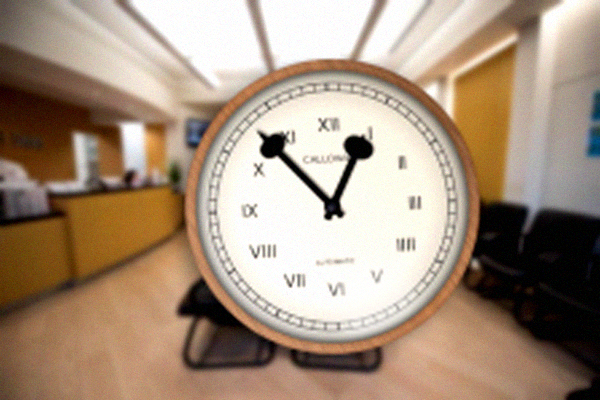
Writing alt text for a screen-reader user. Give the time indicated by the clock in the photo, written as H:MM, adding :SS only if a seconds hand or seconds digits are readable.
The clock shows 12:53
